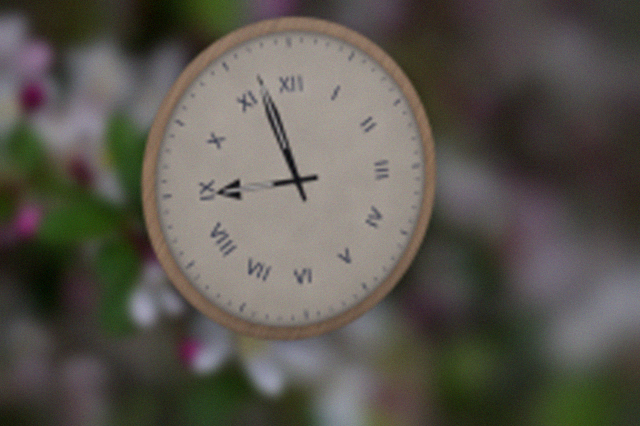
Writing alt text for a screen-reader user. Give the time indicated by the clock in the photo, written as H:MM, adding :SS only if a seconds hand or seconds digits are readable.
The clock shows 8:57
